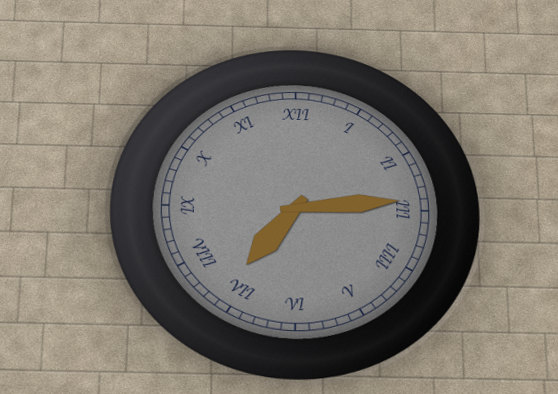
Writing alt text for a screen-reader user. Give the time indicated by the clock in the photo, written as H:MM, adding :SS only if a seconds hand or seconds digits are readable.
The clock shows 7:14
